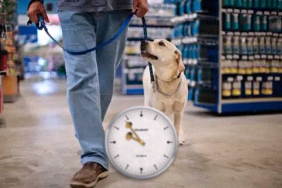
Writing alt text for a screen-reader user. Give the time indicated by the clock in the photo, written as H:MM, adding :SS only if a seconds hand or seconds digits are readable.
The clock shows 9:54
